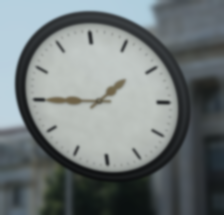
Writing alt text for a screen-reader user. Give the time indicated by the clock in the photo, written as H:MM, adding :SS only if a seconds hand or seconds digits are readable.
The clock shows 1:45
